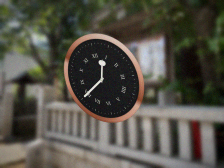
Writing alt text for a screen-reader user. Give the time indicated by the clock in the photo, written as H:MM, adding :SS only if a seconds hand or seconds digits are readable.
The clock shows 12:40
